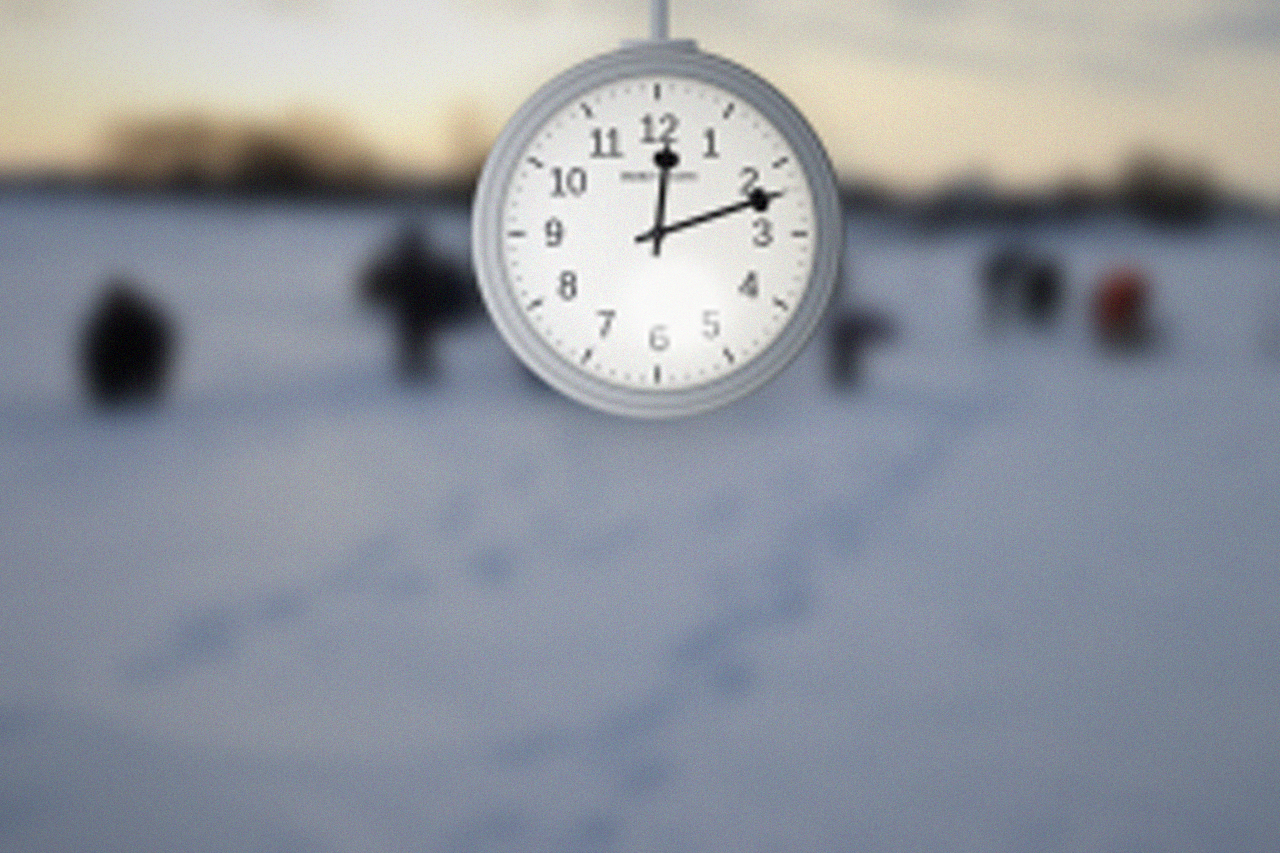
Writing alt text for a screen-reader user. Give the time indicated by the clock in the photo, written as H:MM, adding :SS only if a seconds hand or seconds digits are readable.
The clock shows 12:12
